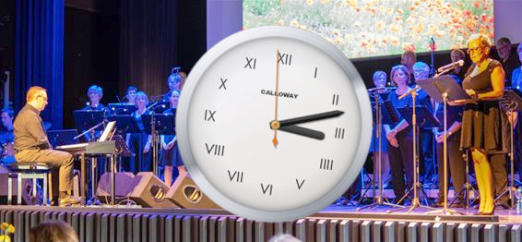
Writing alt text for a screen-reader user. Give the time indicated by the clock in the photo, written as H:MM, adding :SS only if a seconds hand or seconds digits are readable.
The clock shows 3:11:59
